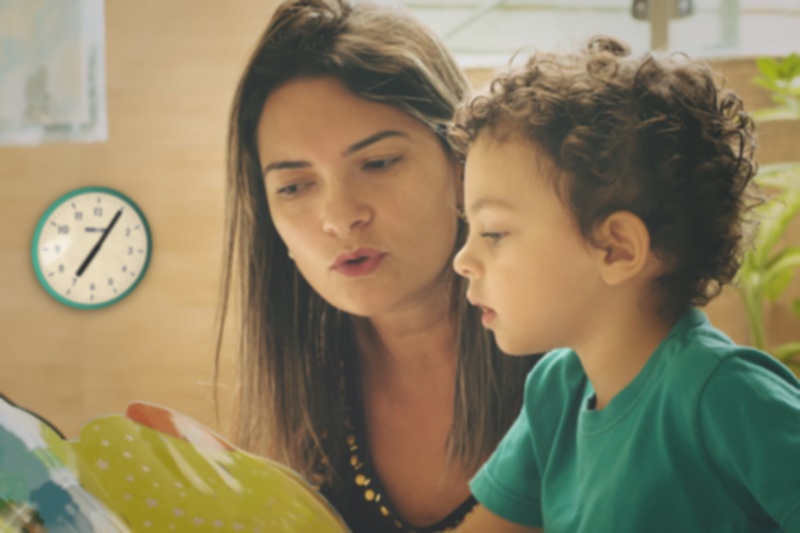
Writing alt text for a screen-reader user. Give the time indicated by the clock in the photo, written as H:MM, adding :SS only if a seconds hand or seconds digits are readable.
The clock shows 7:05
